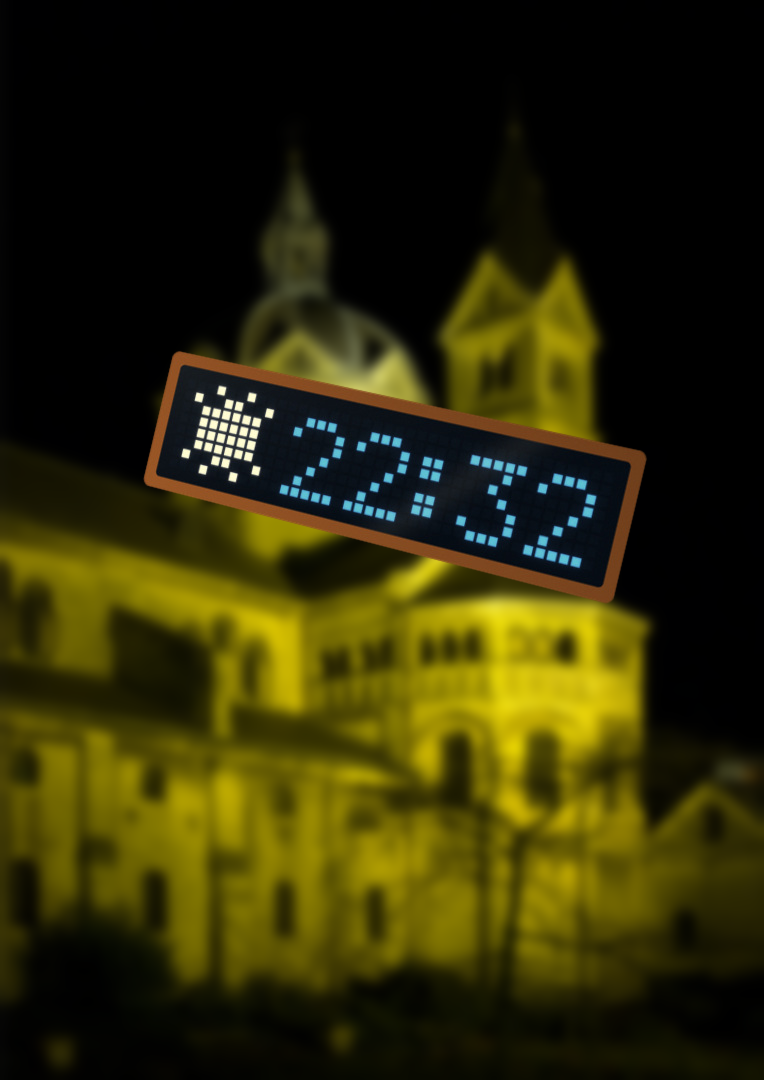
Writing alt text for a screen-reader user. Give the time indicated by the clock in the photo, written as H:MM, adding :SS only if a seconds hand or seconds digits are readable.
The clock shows 22:32
